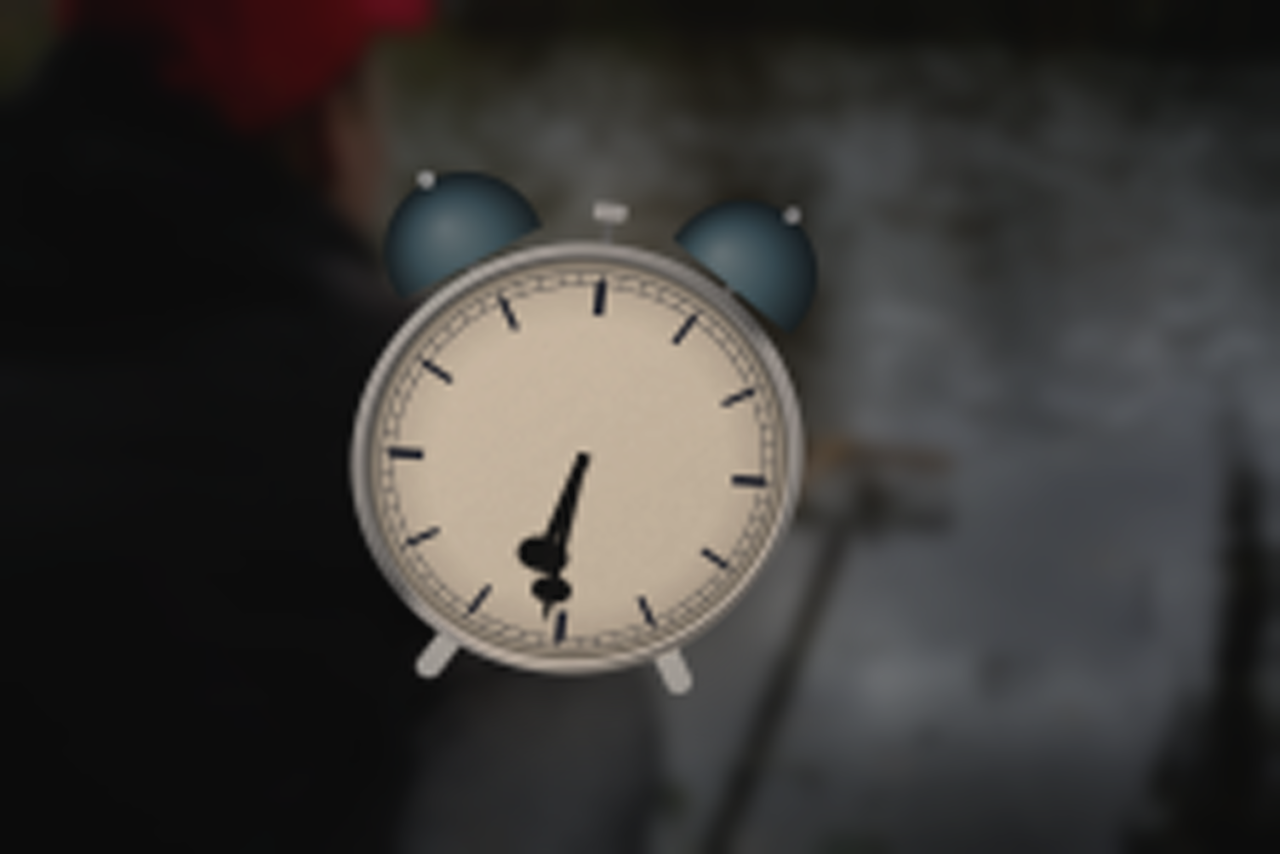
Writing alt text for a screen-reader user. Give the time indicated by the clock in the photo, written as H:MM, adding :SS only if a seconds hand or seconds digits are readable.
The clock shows 6:31
